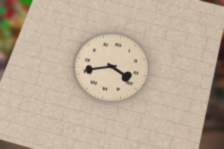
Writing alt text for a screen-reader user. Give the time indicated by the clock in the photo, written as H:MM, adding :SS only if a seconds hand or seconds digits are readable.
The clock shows 3:41
